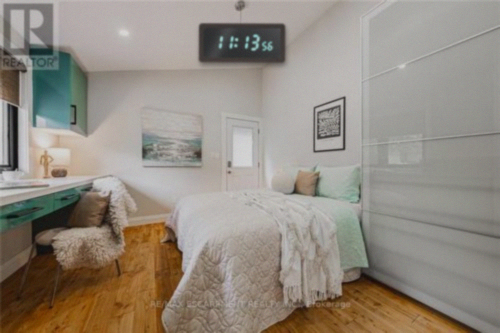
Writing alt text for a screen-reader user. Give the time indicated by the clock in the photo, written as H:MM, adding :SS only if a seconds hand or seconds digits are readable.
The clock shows 11:13
